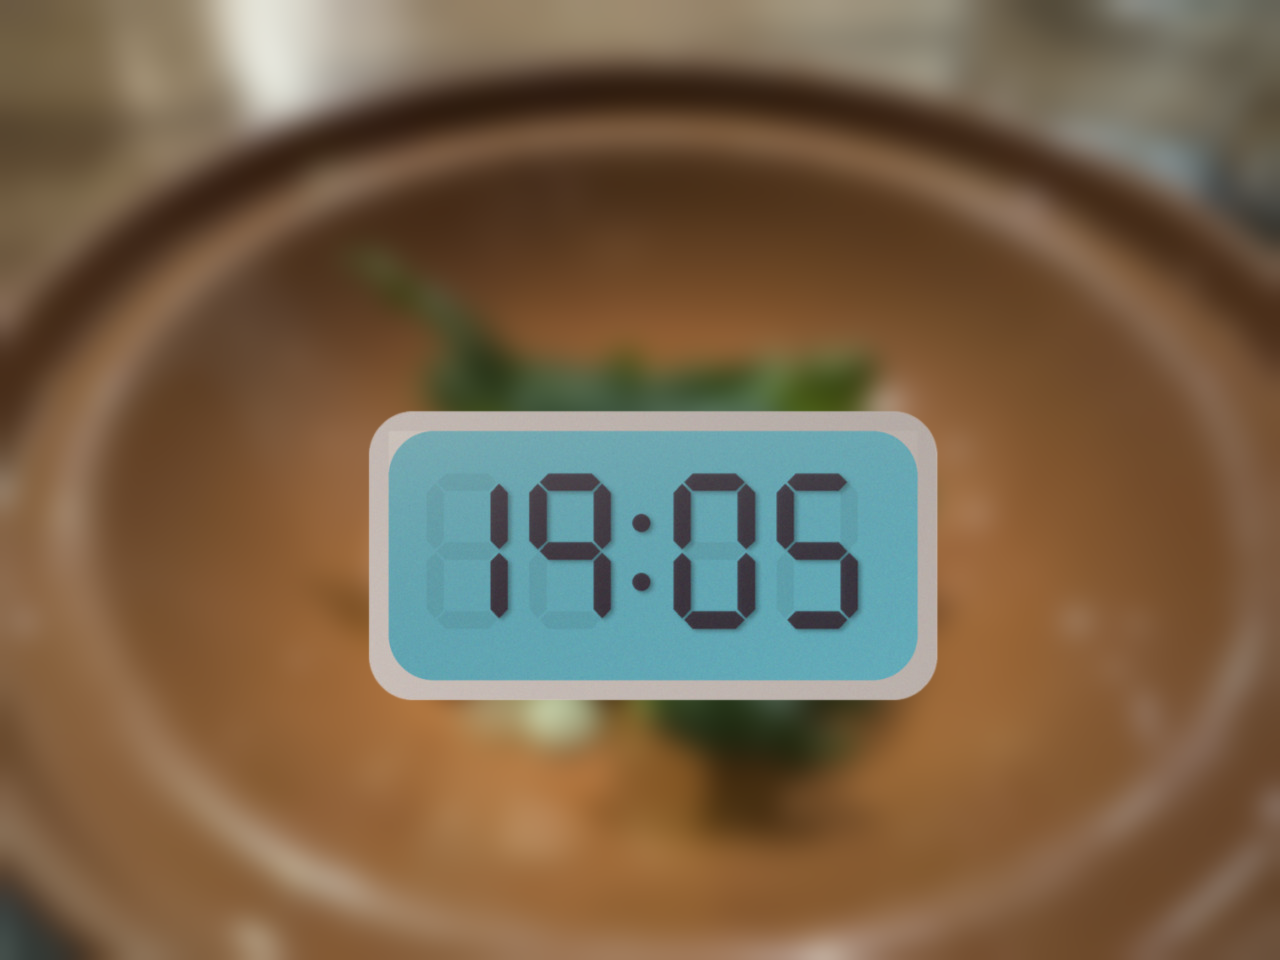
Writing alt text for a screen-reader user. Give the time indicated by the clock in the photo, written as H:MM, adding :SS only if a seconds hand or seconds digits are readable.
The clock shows 19:05
